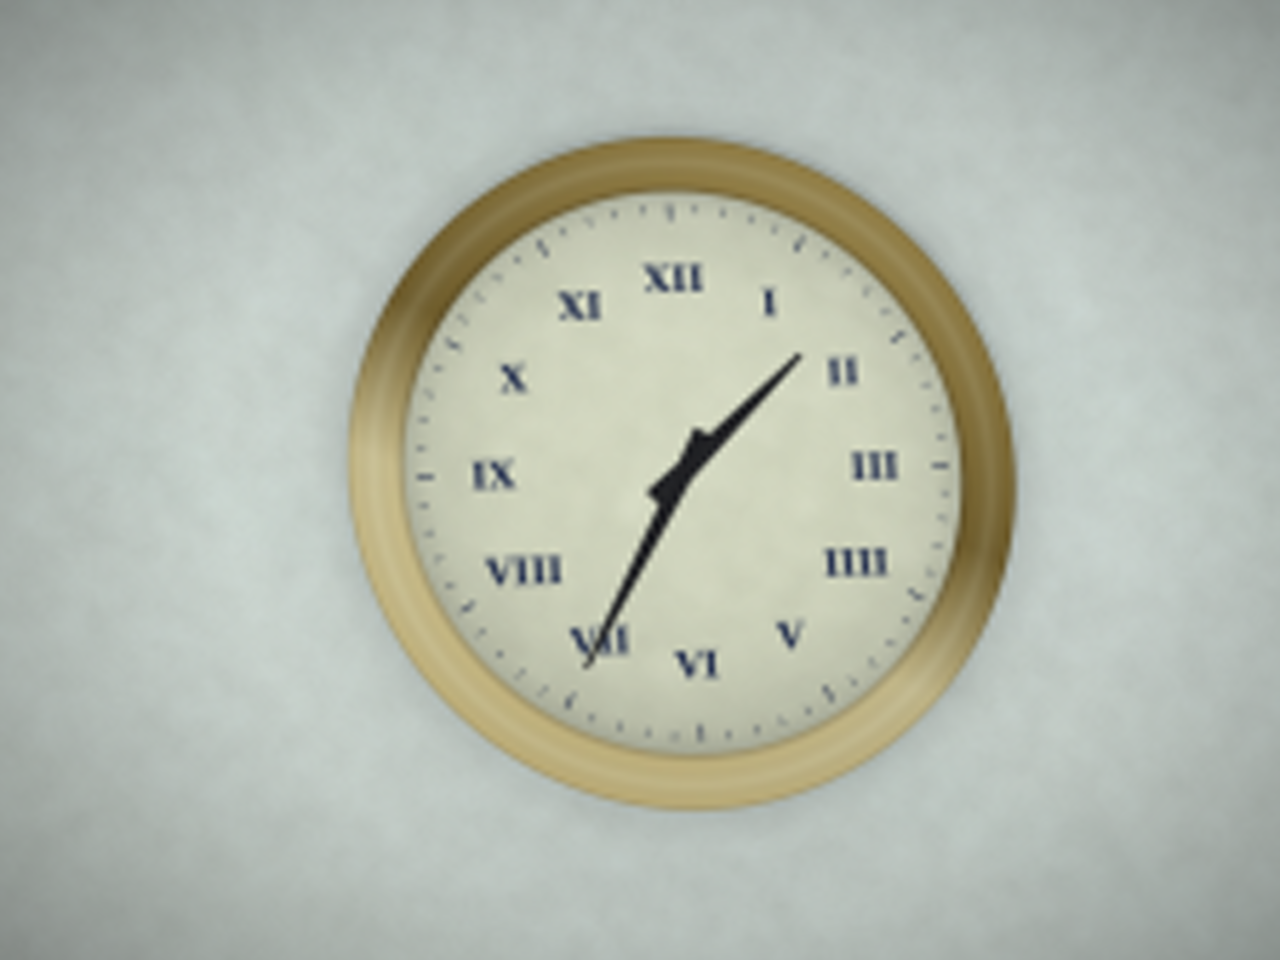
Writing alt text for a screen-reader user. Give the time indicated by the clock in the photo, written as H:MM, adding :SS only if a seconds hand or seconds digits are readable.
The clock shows 1:35
